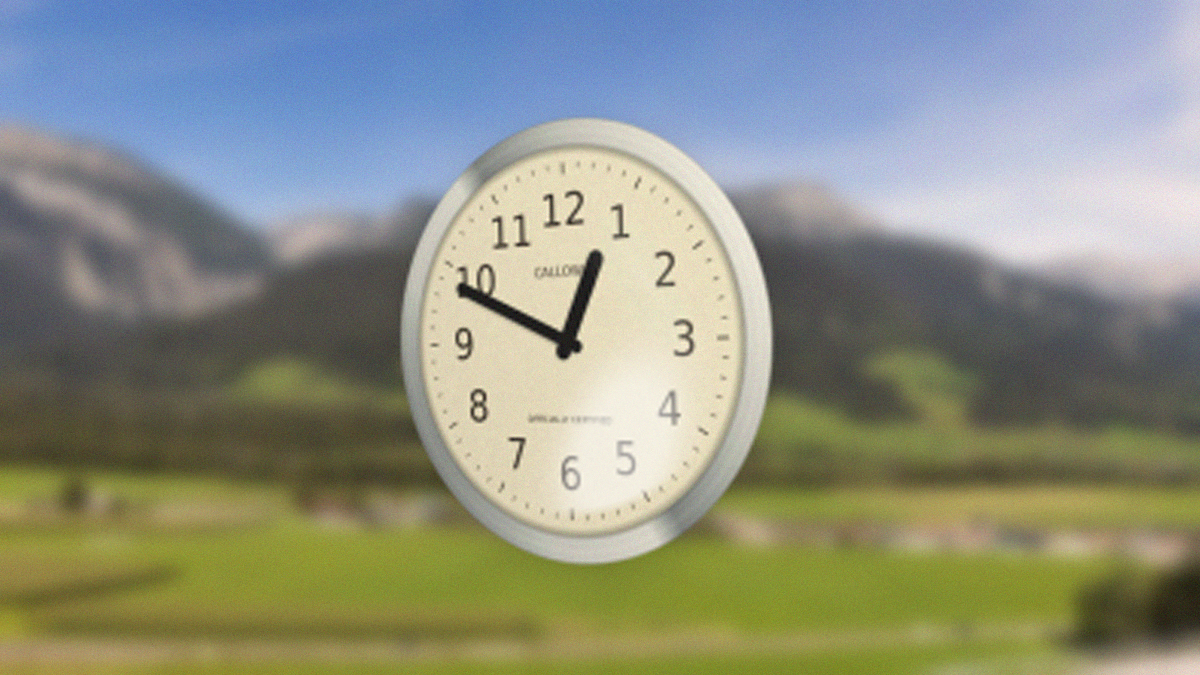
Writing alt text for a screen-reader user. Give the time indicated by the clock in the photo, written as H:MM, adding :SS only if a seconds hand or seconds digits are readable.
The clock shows 12:49
